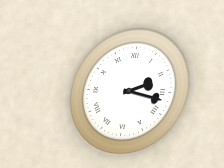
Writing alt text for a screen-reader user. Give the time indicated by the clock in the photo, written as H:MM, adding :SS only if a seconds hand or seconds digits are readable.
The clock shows 2:17
